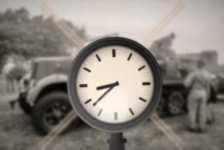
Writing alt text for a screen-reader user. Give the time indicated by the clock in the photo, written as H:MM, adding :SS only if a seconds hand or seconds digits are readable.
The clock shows 8:38
